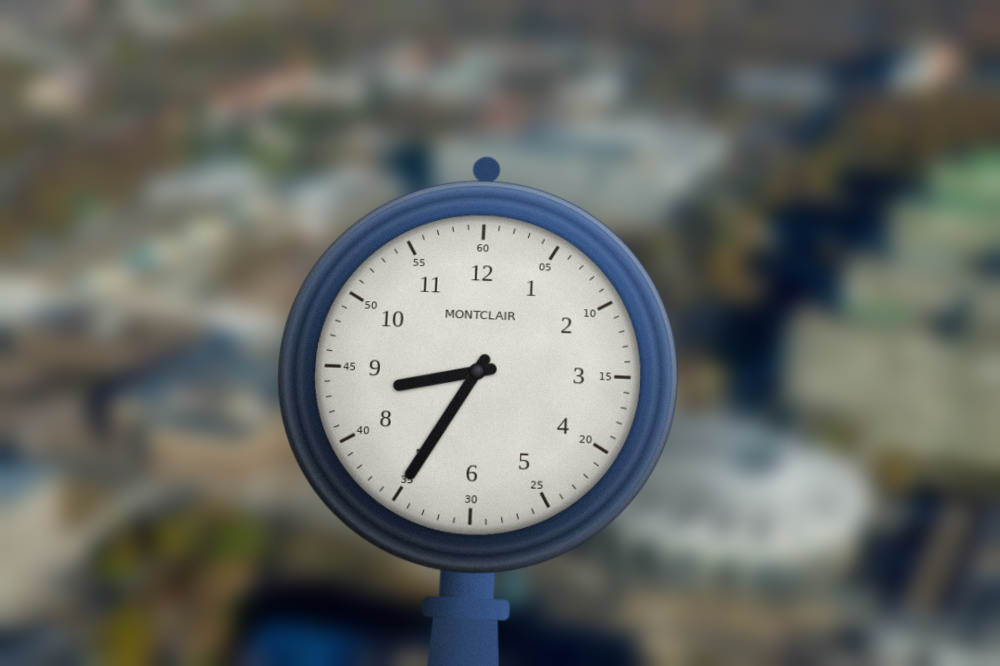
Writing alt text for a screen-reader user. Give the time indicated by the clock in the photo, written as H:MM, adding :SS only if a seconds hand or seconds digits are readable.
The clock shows 8:35
